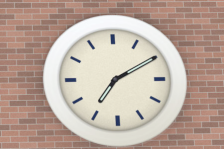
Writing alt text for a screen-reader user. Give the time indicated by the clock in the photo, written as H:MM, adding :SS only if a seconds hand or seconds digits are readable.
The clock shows 7:10
